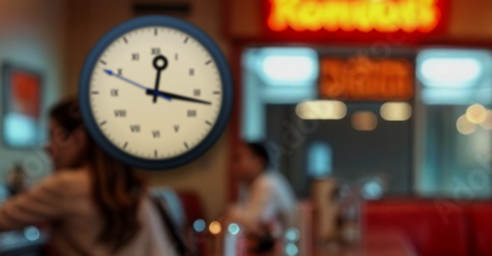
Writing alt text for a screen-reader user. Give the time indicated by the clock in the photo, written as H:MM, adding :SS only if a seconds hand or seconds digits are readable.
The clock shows 12:16:49
